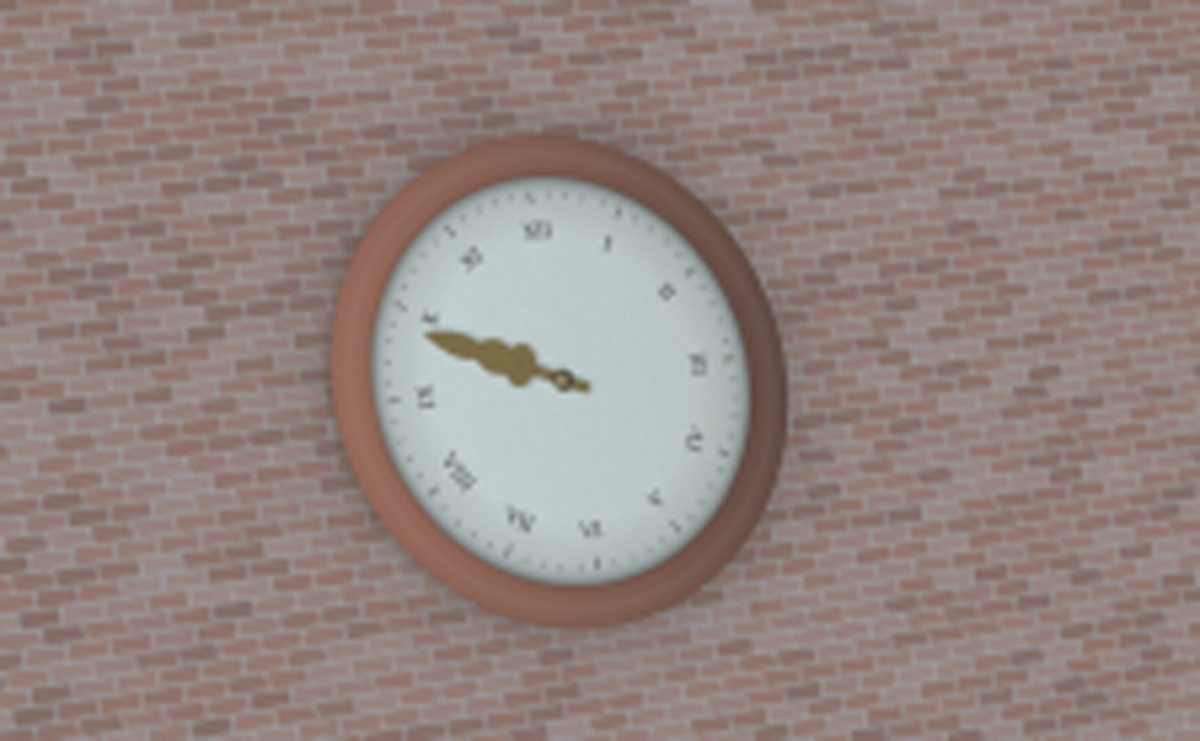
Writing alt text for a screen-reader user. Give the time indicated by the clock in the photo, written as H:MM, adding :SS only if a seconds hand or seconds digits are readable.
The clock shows 9:49
